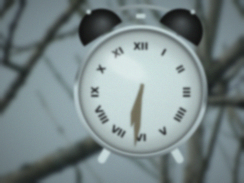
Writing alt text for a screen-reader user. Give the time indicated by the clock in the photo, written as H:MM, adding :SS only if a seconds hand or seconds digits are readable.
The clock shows 6:31
